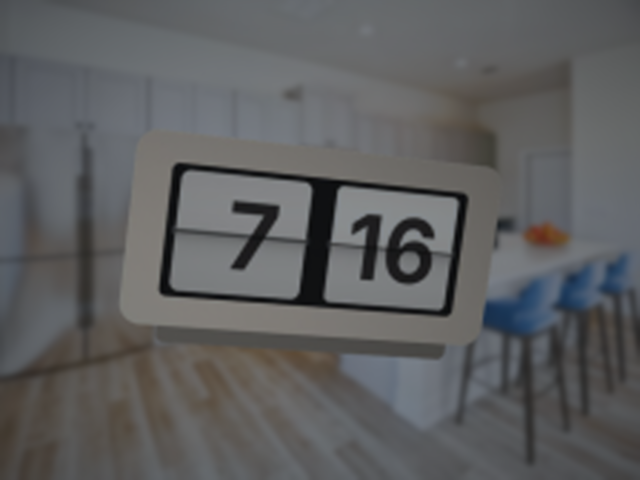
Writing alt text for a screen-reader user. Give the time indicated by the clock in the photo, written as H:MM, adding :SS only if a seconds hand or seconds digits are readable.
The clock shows 7:16
